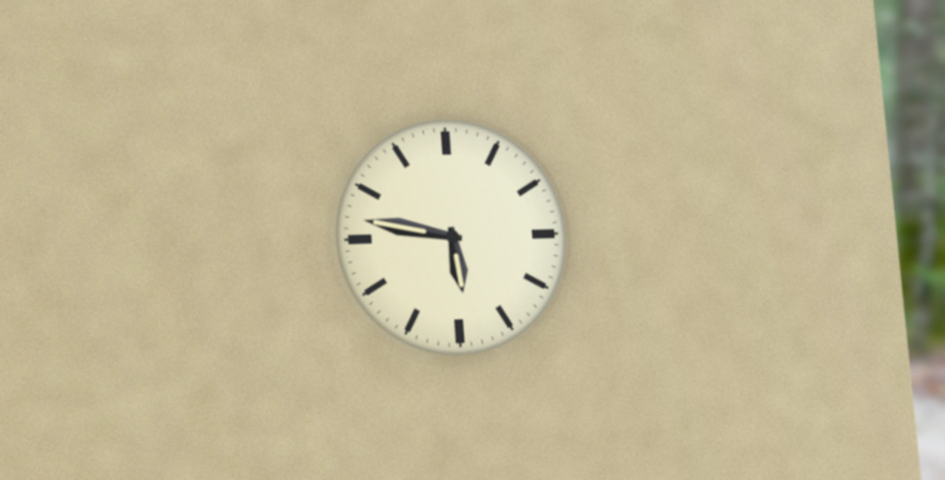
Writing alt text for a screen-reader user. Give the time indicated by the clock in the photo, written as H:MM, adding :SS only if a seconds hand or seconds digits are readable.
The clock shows 5:47
